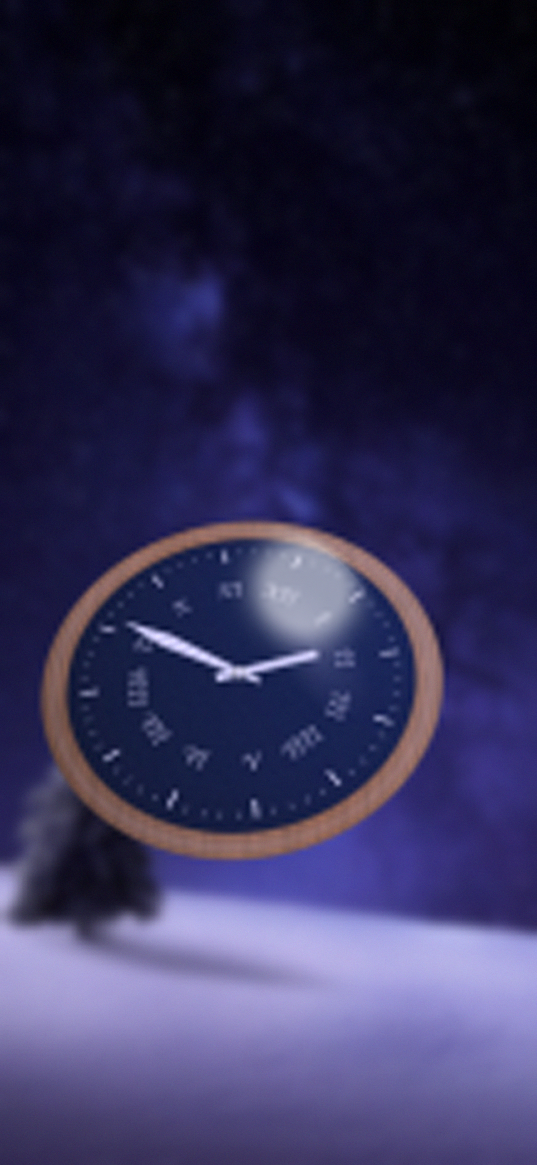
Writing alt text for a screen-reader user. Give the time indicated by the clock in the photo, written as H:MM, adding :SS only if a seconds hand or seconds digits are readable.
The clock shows 1:46
